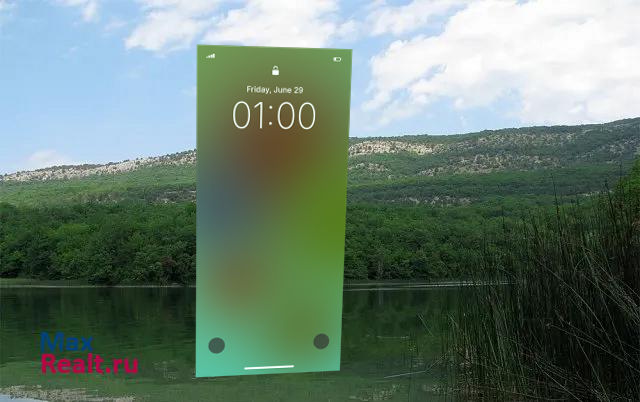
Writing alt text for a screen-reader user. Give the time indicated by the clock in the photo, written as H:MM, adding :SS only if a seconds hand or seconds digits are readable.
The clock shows 1:00
